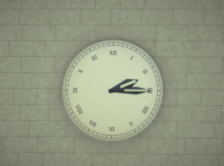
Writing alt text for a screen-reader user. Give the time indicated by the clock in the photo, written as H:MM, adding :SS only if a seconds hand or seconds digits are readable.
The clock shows 2:15
